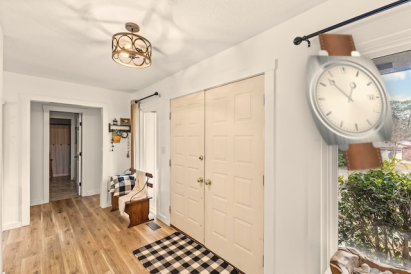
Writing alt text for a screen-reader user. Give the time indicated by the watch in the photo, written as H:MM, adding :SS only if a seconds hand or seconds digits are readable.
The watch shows 12:53
